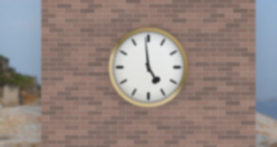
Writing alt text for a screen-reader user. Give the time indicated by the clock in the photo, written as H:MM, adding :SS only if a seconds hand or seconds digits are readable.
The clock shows 4:59
